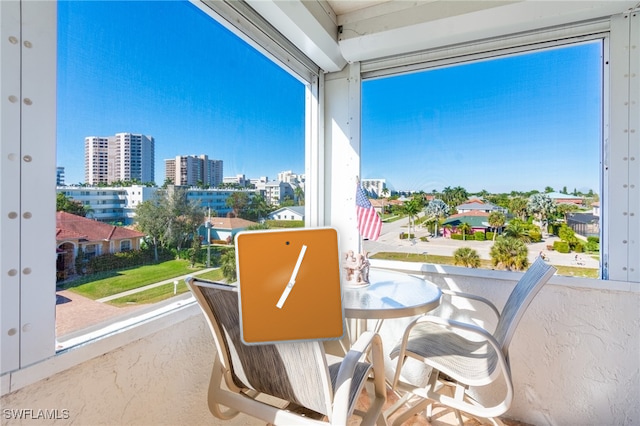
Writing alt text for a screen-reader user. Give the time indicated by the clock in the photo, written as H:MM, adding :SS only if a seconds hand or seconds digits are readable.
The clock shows 7:04
